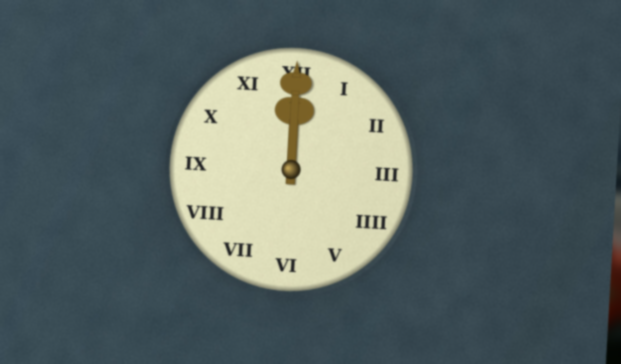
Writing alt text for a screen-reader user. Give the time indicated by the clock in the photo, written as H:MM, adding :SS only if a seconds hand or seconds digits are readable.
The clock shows 12:00
